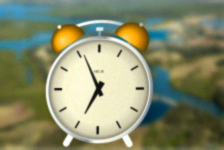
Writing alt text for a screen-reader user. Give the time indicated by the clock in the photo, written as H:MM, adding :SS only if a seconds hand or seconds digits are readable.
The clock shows 6:56
